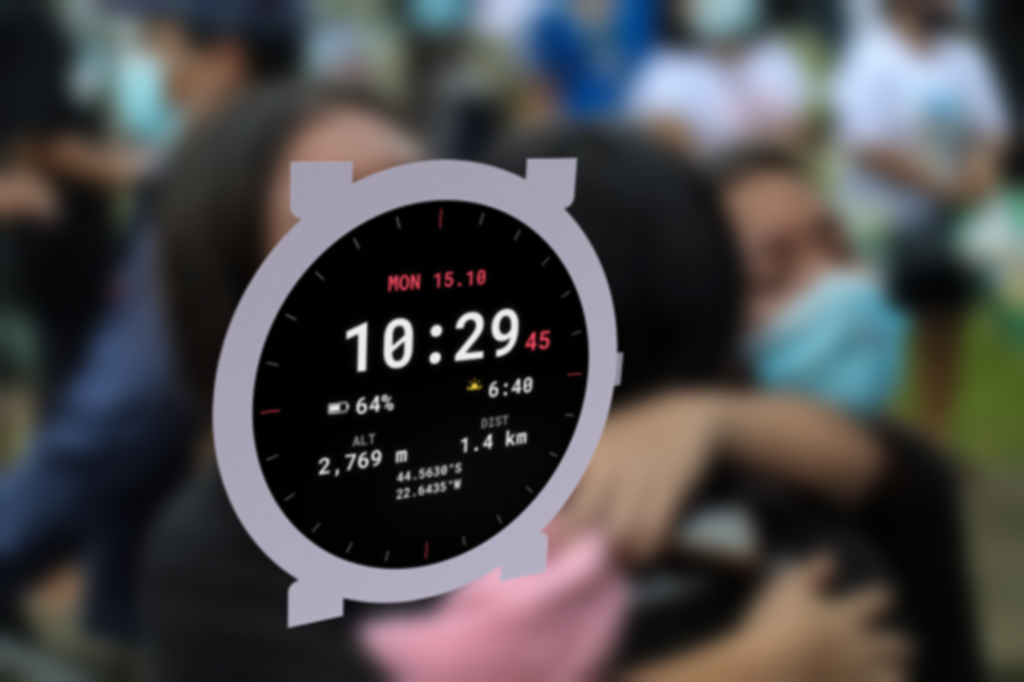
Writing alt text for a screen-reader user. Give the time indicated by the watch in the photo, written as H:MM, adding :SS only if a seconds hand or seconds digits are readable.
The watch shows 10:29:45
